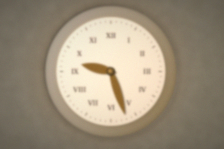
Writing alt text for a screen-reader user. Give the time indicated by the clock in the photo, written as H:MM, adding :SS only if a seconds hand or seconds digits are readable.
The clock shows 9:27
